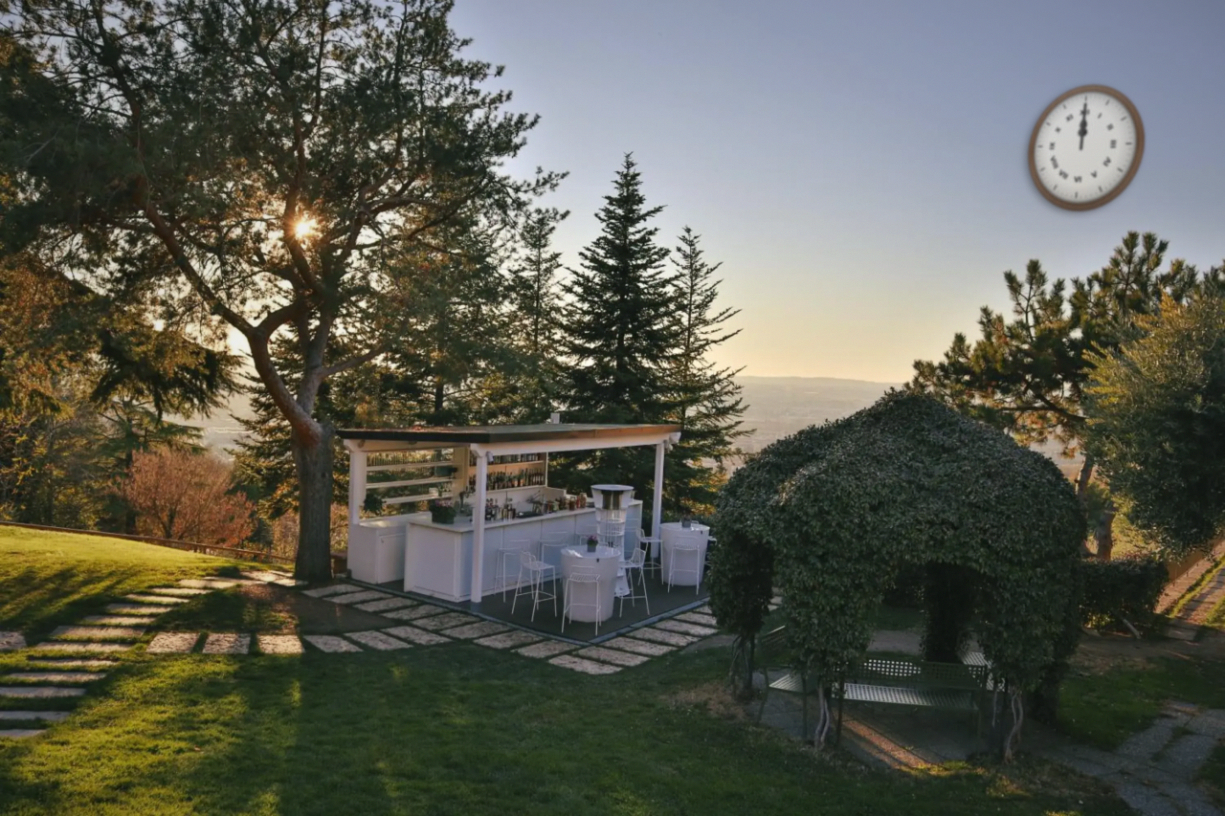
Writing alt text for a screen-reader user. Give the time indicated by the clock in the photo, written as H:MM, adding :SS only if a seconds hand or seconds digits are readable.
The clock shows 12:00
